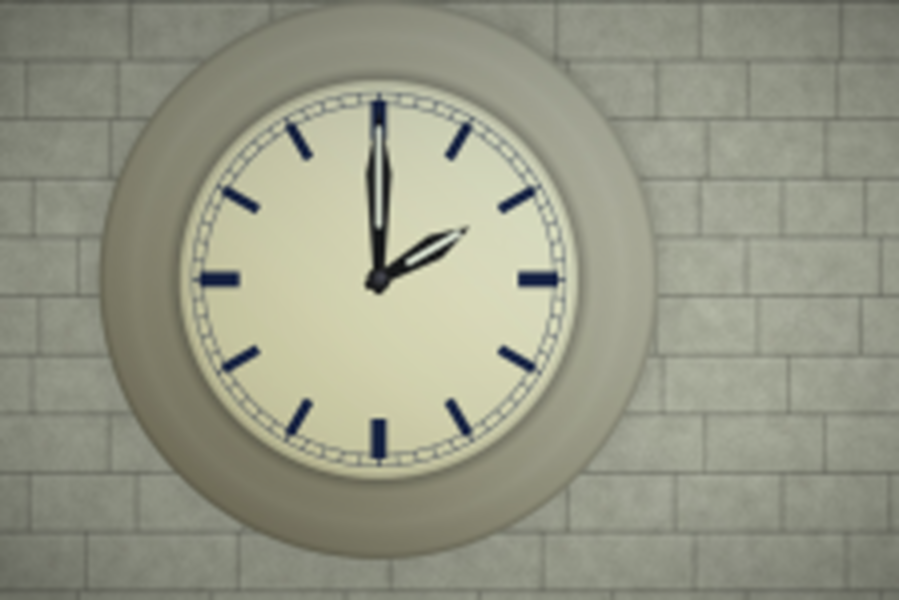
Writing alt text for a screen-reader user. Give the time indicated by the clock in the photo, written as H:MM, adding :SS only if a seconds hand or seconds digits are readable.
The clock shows 2:00
